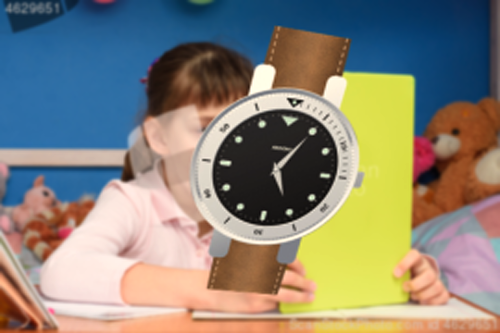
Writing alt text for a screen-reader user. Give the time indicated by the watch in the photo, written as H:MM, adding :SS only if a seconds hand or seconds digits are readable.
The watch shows 5:05
